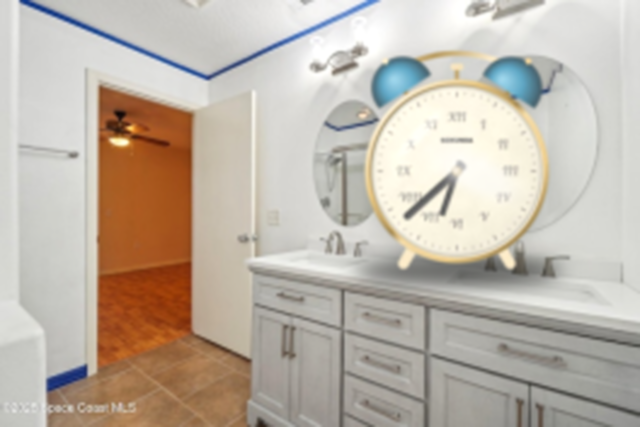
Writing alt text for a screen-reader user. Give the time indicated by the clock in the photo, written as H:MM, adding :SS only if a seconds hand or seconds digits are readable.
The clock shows 6:38
